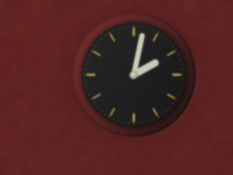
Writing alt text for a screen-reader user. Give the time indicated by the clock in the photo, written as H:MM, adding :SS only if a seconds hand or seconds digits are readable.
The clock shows 2:02
